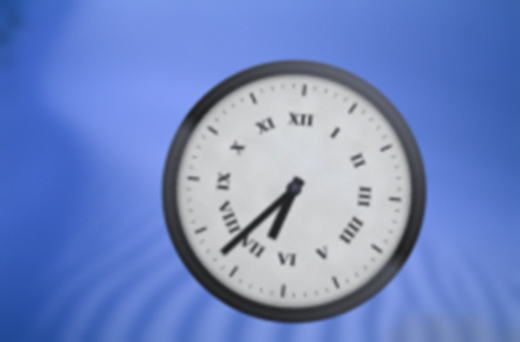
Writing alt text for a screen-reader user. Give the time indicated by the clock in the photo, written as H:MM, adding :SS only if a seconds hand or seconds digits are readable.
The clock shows 6:37
